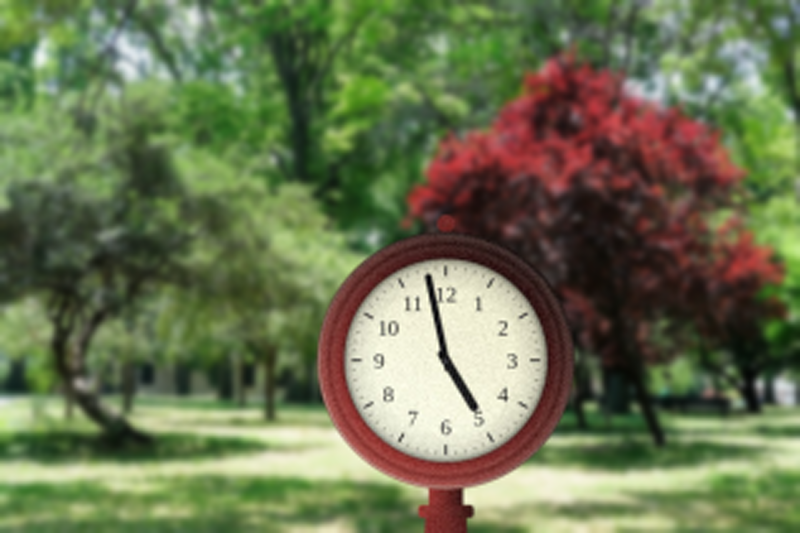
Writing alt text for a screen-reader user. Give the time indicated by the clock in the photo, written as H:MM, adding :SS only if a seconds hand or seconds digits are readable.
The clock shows 4:58
